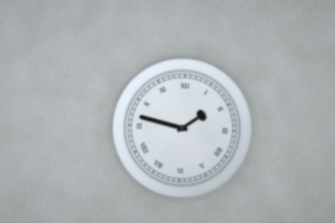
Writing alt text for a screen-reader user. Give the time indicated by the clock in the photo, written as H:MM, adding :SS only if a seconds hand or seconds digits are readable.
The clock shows 1:47
